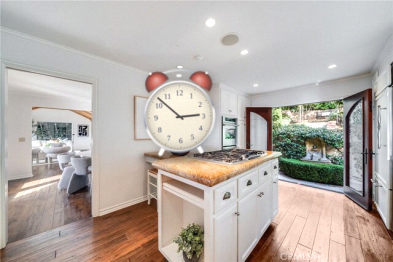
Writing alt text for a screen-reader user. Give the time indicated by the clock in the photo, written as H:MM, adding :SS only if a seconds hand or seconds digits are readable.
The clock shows 2:52
